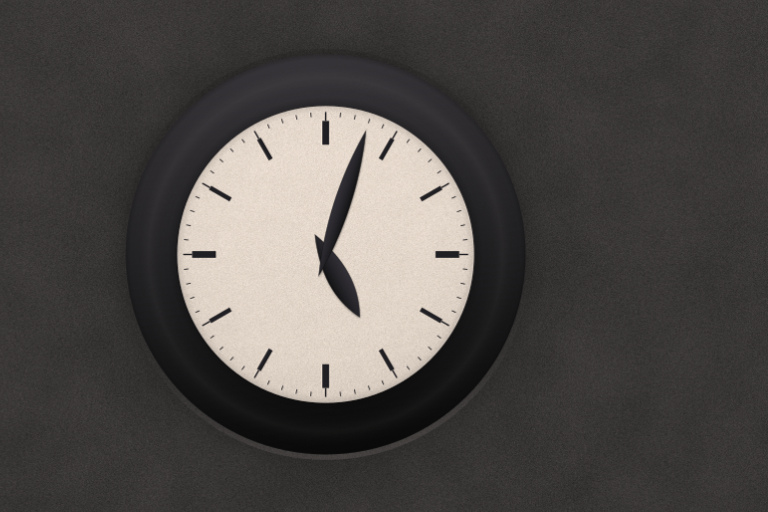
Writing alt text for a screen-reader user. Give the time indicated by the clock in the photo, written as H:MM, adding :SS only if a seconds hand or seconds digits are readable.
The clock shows 5:03
